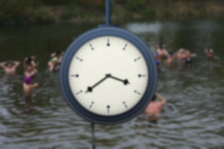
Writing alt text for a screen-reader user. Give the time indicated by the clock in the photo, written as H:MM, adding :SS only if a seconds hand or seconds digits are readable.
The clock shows 3:39
